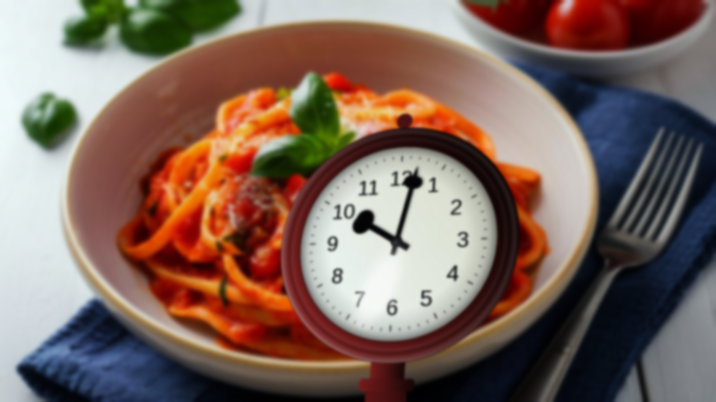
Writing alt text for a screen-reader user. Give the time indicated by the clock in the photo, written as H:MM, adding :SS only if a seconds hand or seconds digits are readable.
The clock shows 10:02
